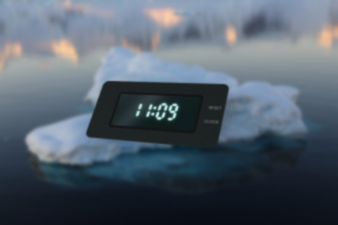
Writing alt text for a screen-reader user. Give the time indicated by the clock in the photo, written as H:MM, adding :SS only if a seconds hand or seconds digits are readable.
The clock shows 11:09
